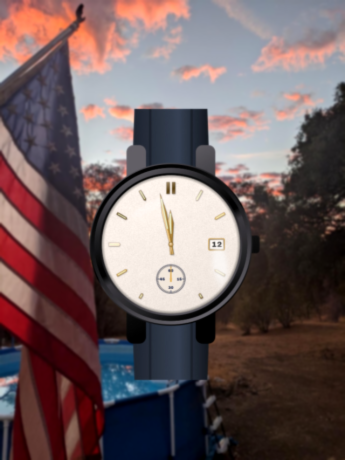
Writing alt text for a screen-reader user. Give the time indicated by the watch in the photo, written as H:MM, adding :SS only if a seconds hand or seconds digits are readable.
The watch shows 11:58
